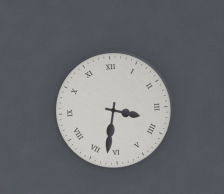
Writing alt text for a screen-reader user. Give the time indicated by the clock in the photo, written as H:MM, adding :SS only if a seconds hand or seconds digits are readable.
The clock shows 3:32
